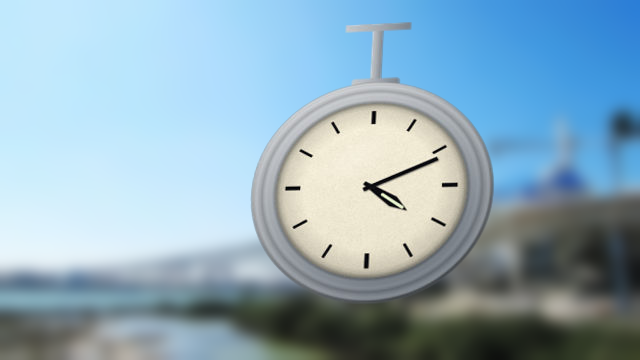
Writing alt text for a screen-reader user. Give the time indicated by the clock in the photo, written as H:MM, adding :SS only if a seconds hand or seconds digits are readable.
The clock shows 4:11
